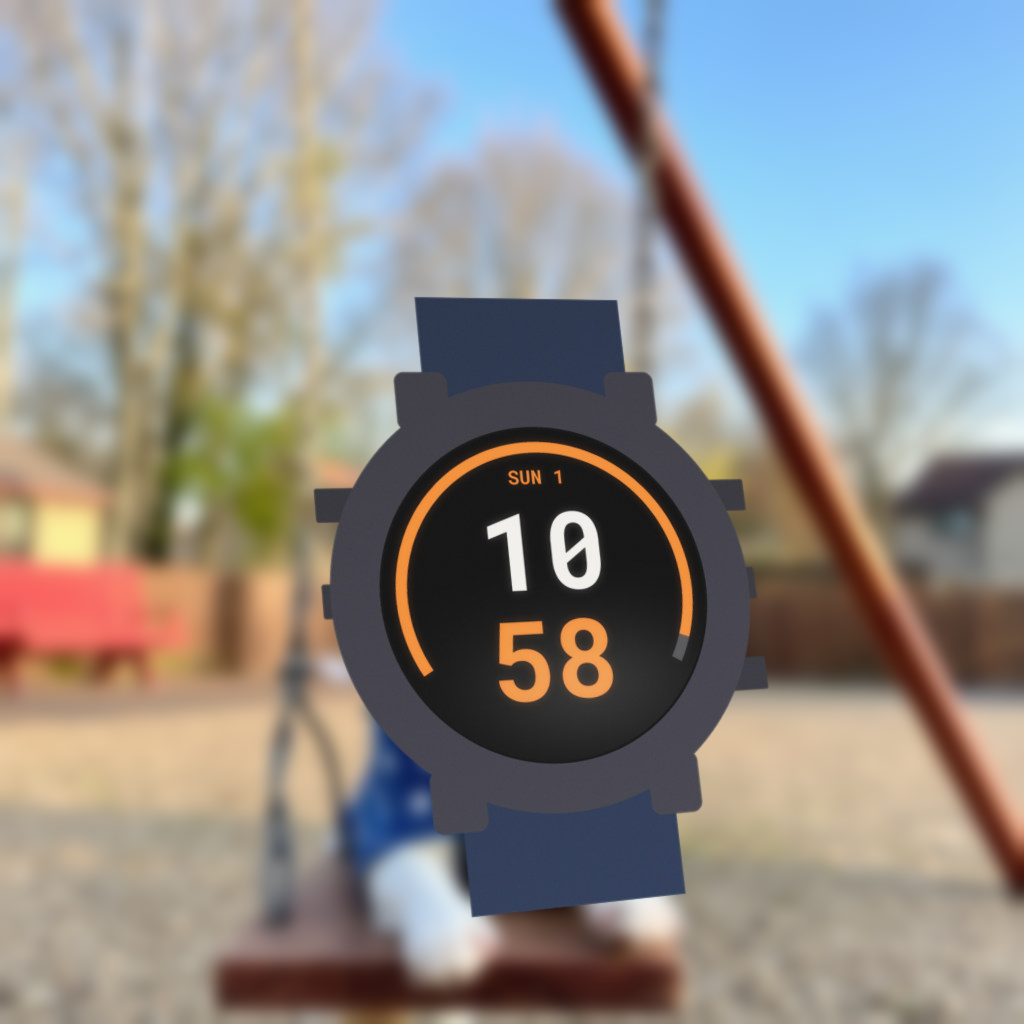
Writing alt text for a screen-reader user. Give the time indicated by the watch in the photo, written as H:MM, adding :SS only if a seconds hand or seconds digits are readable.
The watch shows 10:58
